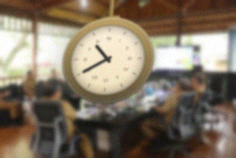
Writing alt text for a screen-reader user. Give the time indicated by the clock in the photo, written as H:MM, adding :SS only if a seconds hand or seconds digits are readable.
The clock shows 10:40
